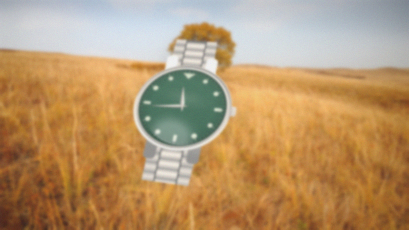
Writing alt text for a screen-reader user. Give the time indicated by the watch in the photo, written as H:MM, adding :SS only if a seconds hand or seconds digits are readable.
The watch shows 11:44
